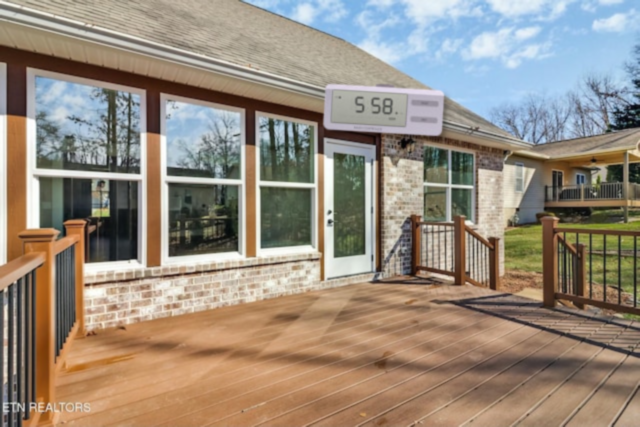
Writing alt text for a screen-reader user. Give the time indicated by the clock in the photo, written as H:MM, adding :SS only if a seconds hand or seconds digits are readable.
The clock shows 5:58
